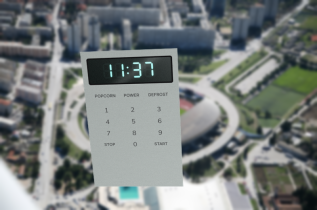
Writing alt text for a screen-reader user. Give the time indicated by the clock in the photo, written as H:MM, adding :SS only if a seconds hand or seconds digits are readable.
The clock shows 11:37
